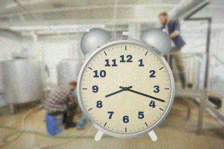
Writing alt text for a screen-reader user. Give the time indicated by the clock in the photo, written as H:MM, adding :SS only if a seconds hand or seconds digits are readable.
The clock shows 8:18
